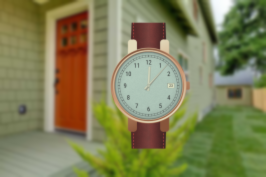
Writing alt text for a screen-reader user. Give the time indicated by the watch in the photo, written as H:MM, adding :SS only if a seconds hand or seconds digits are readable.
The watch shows 12:07
